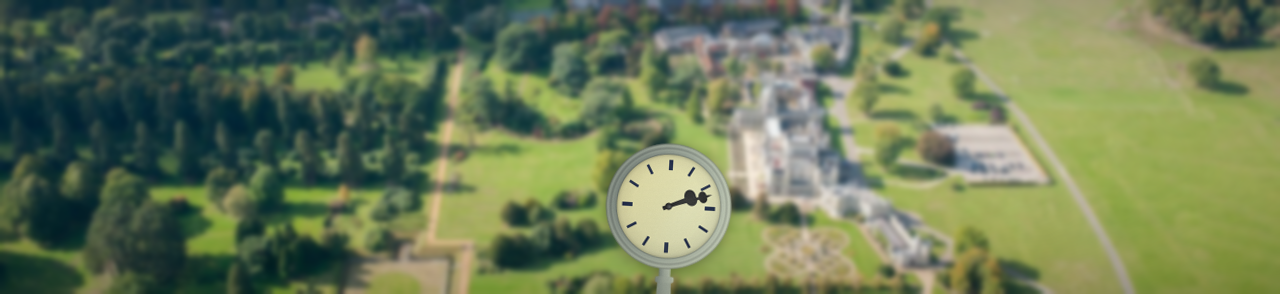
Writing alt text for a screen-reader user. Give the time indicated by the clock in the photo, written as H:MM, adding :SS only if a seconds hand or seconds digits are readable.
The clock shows 2:12
